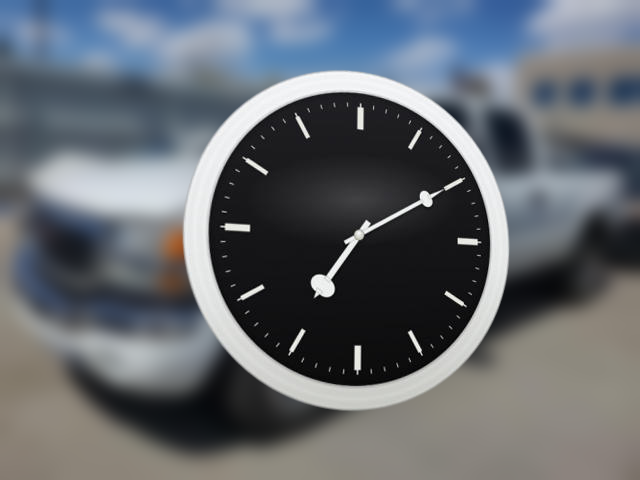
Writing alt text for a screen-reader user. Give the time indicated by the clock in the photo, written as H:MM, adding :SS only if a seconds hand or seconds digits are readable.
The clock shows 7:10
